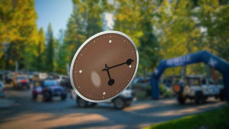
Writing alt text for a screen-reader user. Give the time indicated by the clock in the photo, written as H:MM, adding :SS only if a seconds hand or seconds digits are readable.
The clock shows 5:13
